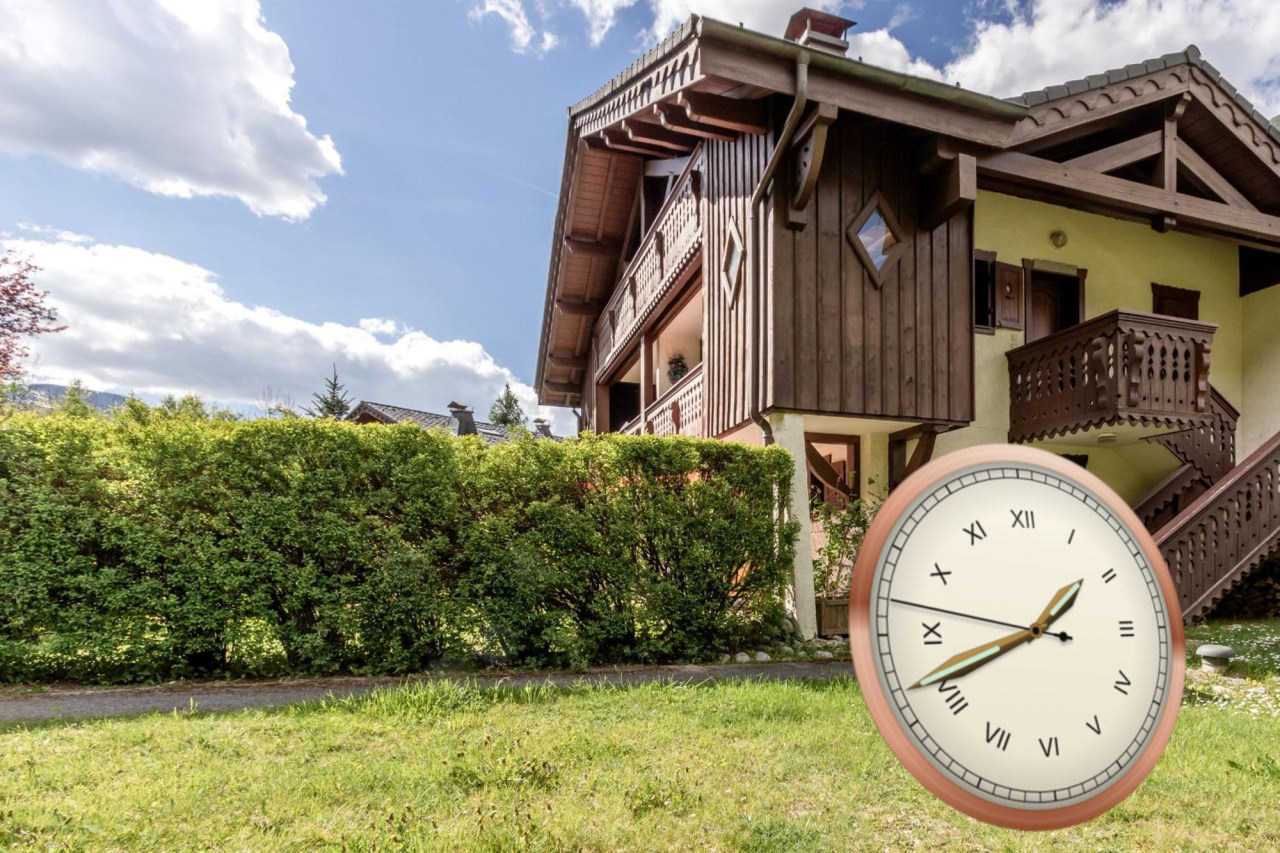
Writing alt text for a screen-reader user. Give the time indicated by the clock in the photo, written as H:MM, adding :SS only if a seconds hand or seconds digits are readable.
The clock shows 1:41:47
